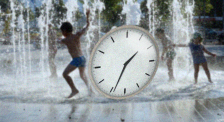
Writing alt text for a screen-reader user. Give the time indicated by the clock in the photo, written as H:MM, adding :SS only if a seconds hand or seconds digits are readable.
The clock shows 1:34
